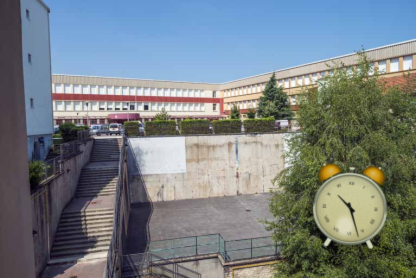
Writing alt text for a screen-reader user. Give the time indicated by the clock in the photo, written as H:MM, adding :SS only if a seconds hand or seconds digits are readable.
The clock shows 10:27
